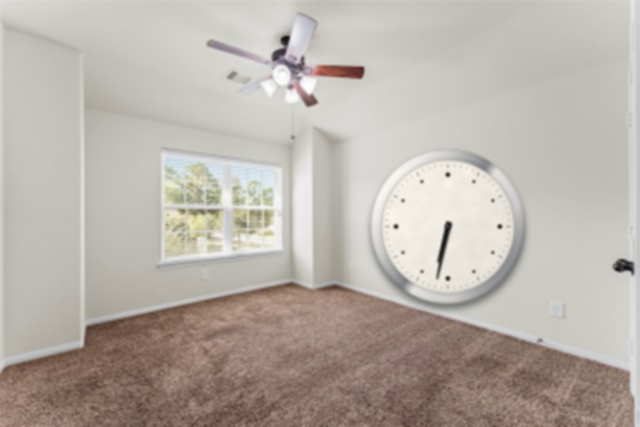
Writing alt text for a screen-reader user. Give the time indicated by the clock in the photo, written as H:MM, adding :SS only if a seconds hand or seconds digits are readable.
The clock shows 6:32
